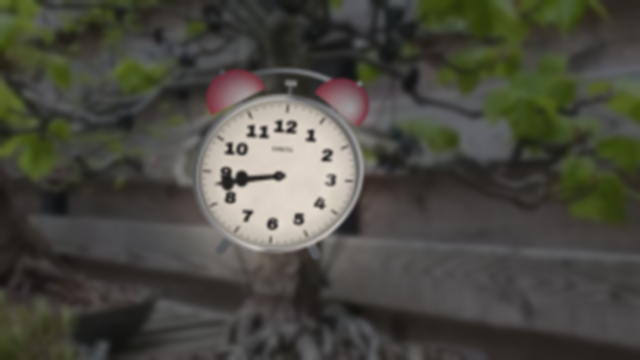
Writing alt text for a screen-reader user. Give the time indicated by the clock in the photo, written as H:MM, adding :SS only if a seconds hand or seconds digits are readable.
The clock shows 8:43
